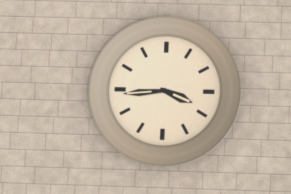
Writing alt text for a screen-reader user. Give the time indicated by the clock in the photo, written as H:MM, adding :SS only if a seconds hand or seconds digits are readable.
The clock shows 3:44
